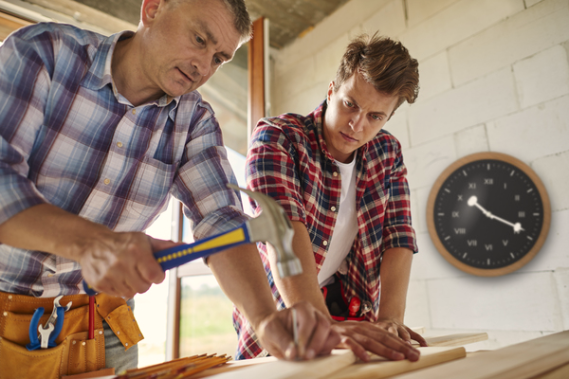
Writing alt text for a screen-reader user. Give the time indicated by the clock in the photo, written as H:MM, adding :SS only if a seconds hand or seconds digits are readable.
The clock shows 10:19
